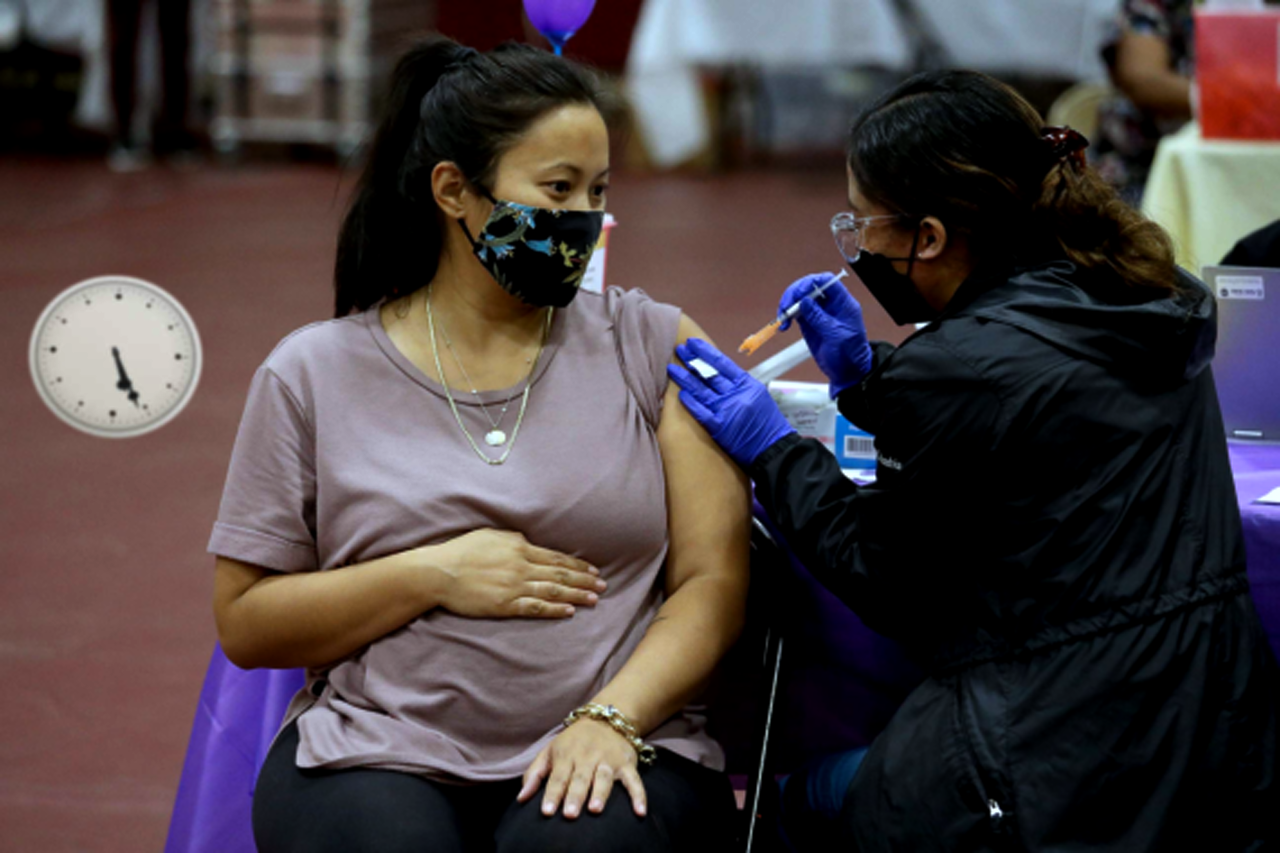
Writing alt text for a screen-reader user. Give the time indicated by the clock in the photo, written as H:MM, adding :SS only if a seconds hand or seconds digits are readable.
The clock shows 5:26
